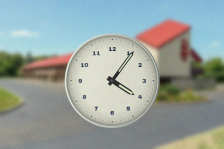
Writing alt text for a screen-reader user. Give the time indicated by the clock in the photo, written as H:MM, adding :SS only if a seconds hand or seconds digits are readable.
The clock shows 4:06
